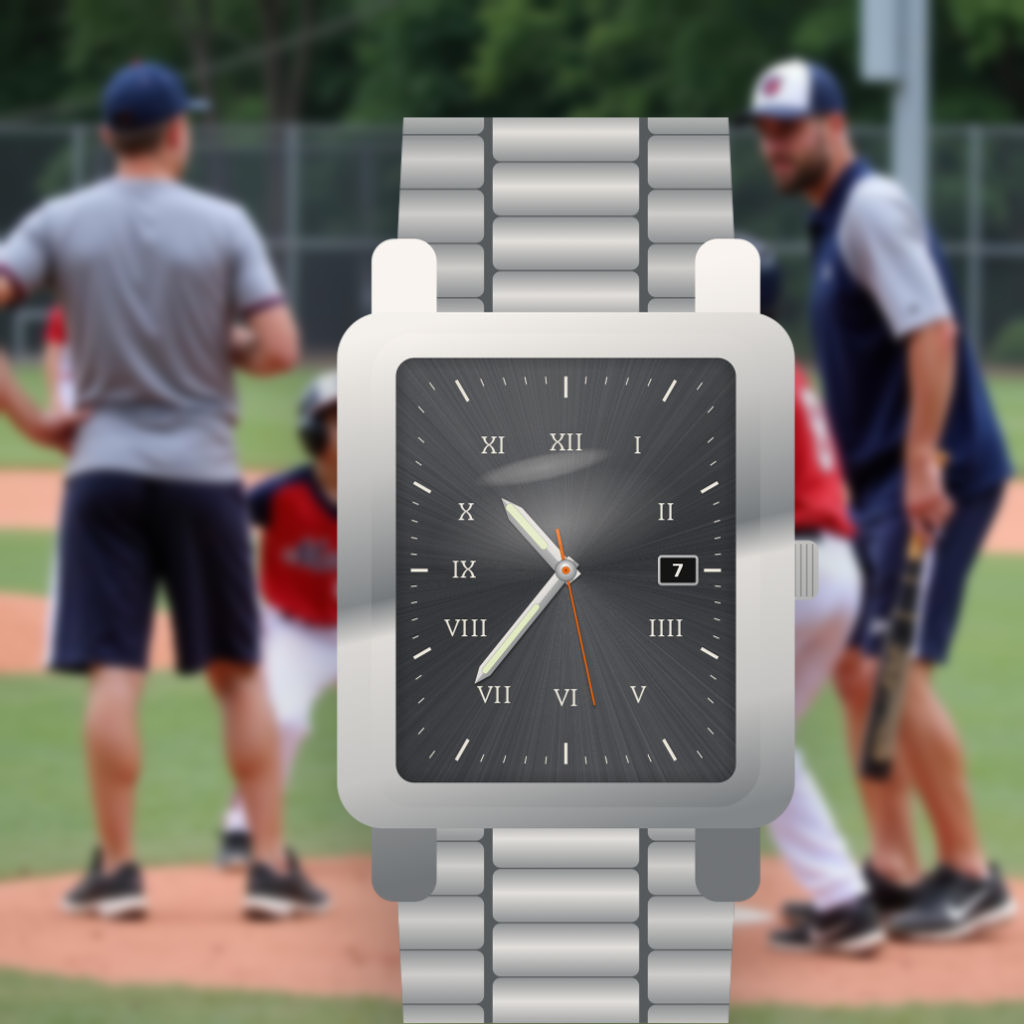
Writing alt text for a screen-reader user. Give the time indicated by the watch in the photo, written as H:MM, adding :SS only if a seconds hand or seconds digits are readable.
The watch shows 10:36:28
